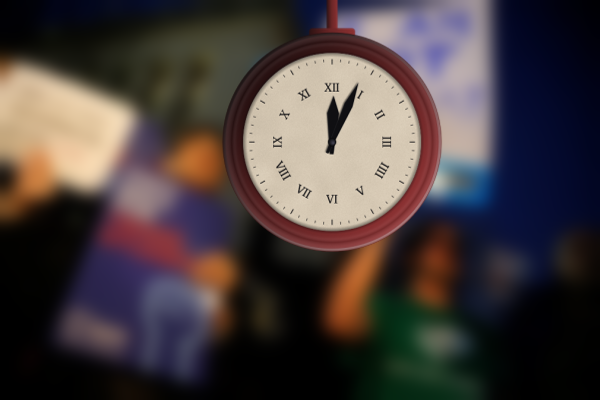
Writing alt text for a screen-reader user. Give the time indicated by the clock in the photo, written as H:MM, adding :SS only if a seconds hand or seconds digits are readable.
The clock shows 12:04
